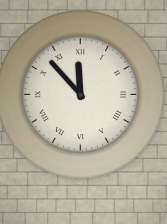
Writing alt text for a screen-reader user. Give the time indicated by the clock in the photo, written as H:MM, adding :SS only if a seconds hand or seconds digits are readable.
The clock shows 11:53
